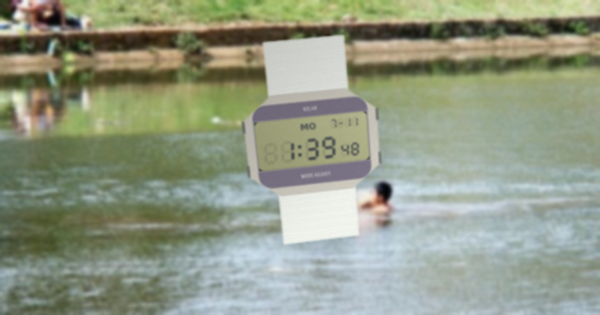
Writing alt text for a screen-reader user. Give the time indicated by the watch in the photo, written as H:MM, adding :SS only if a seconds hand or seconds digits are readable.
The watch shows 1:39:48
